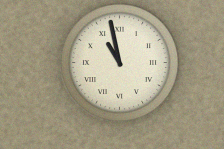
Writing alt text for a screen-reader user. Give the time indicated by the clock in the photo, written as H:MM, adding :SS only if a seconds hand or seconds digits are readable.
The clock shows 10:58
